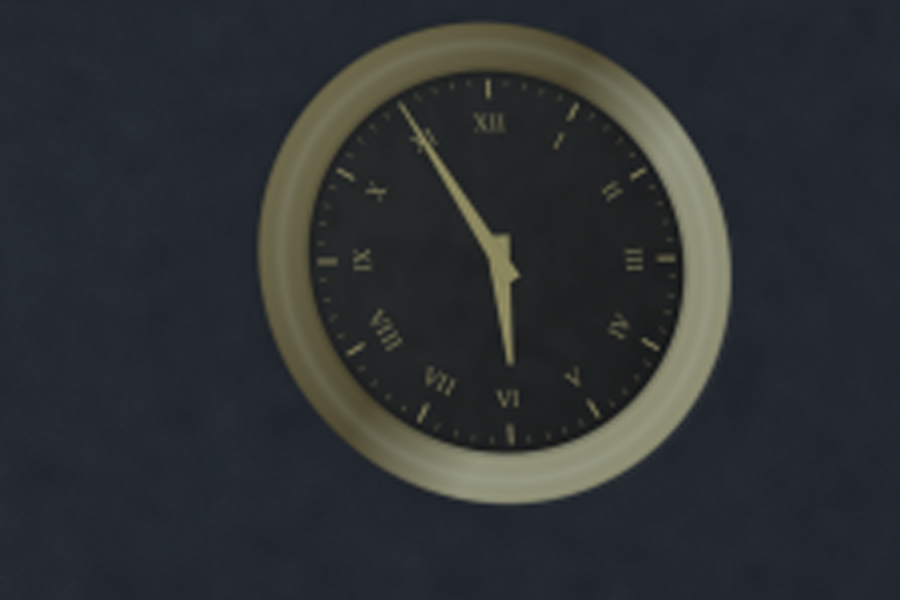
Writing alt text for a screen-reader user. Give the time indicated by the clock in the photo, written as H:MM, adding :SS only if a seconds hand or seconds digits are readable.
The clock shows 5:55
